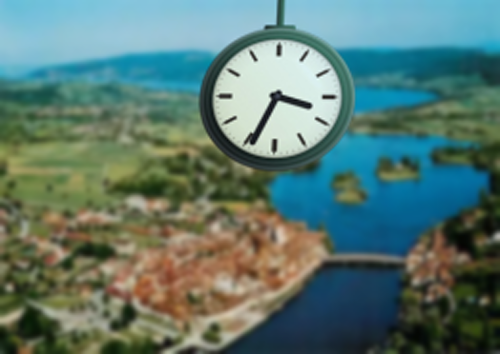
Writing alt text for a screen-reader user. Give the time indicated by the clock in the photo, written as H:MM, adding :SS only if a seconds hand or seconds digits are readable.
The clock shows 3:34
